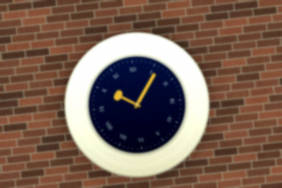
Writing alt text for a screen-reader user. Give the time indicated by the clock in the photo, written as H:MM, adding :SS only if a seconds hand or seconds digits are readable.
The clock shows 10:06
